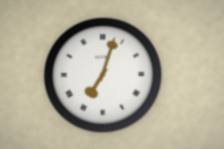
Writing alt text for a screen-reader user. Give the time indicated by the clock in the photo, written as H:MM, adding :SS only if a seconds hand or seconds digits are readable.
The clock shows 7:03
